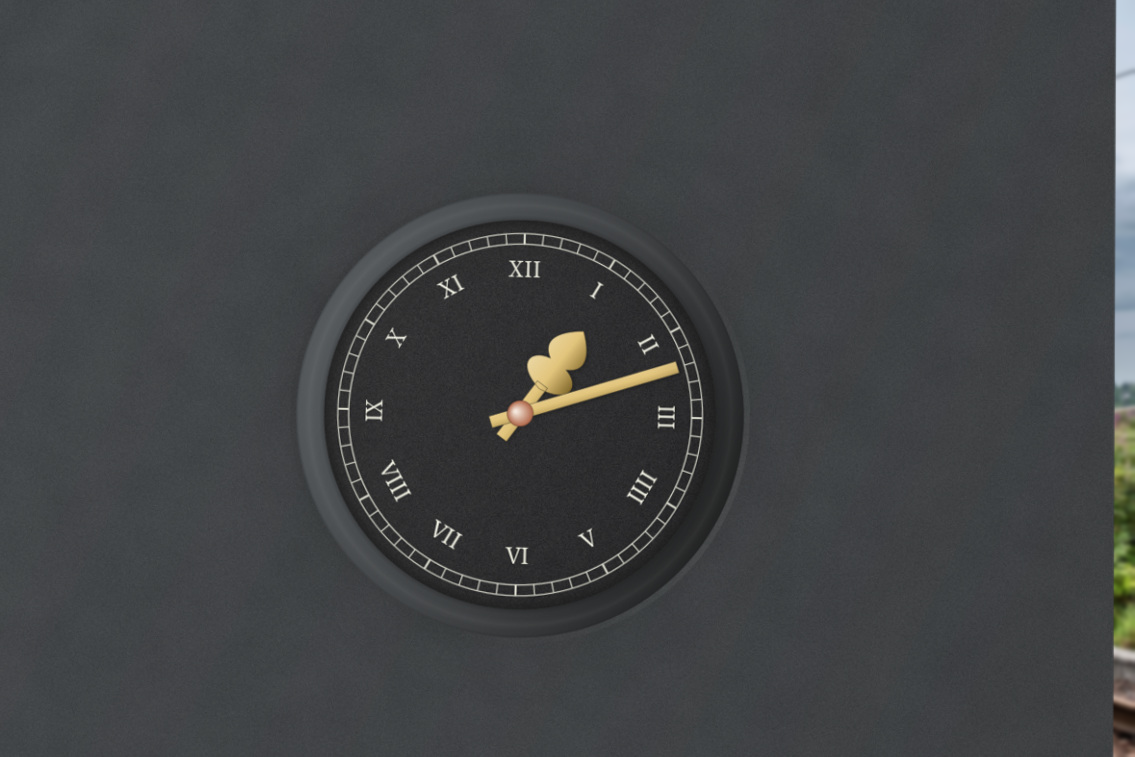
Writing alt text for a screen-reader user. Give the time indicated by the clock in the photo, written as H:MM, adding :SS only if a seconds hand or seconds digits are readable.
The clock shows 1:12
